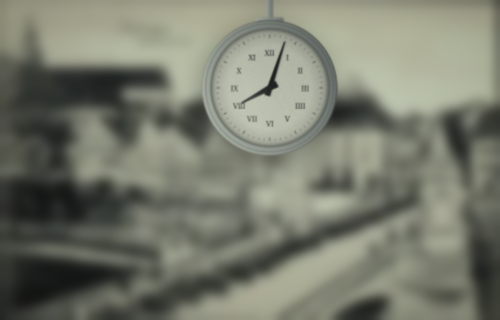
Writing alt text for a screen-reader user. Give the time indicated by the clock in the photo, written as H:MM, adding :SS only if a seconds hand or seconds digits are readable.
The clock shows 8:03
